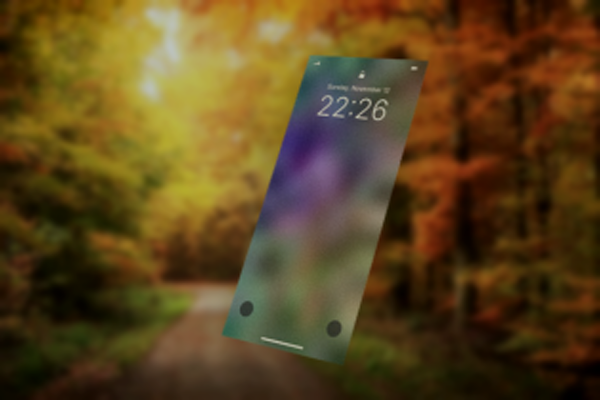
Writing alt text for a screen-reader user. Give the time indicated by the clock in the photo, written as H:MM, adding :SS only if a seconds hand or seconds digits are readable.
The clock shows 22:26
